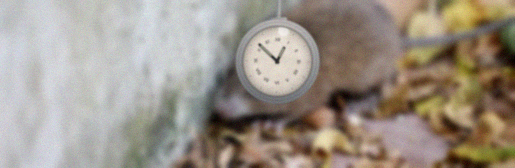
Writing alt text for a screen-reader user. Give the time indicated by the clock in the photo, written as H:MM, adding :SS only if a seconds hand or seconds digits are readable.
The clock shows 12:52
